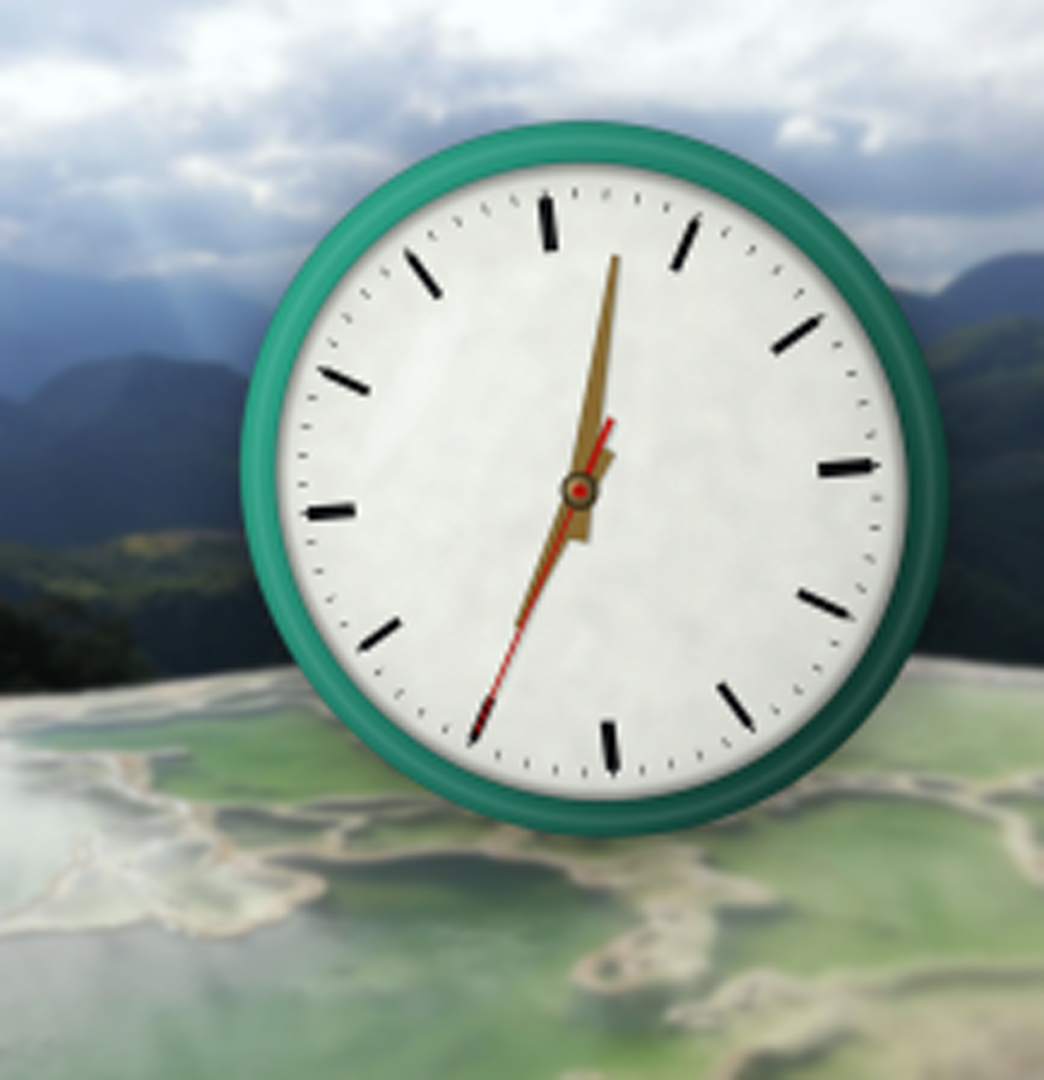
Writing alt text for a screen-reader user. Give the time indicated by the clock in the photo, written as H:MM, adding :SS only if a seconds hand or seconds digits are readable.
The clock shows 7:02:35
